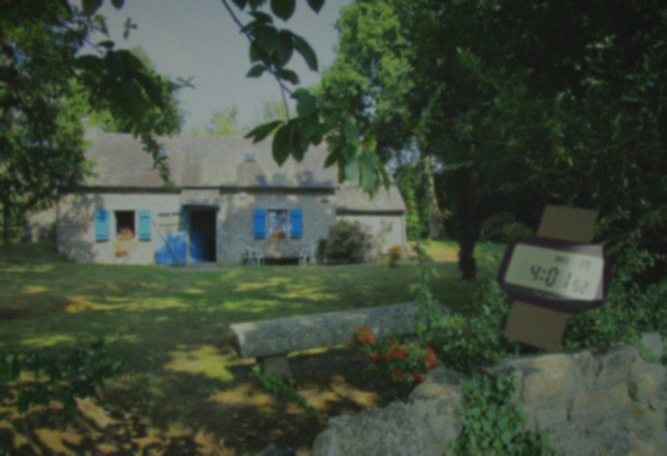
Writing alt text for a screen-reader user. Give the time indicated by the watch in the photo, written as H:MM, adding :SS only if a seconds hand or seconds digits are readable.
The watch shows 4:01:52
